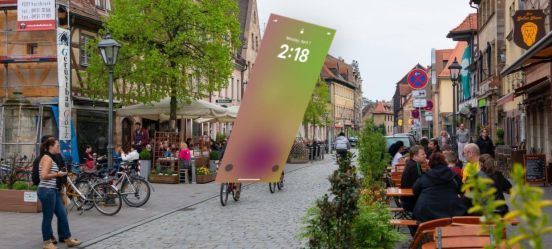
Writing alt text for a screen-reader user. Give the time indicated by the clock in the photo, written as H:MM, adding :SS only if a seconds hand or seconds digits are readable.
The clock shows 2:18
